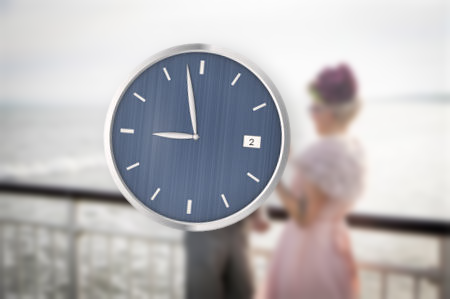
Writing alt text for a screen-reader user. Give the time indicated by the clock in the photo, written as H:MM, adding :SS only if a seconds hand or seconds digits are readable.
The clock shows 8:58
